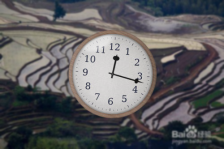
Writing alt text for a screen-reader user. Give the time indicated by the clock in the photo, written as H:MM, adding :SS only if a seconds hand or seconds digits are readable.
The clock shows 12:17
